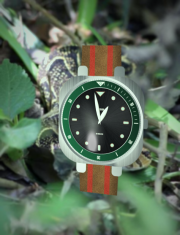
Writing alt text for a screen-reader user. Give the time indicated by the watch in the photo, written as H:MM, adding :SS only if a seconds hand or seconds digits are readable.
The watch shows 12:58
